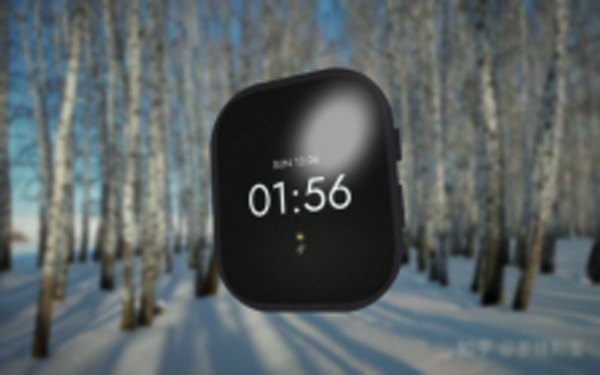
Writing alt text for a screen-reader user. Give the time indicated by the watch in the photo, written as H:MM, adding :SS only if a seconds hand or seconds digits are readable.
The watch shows 1:56
